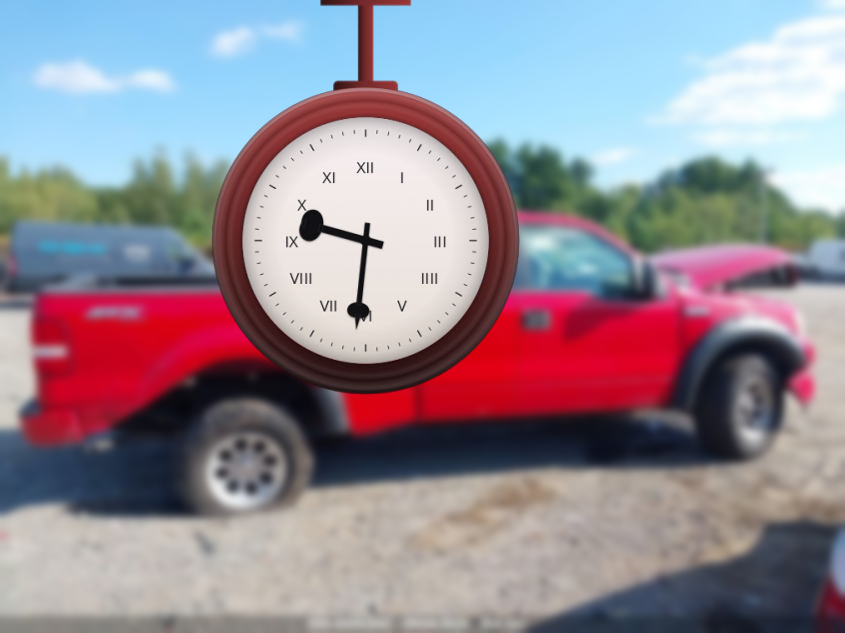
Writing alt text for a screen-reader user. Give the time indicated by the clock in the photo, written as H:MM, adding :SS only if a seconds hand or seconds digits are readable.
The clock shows 9:31
